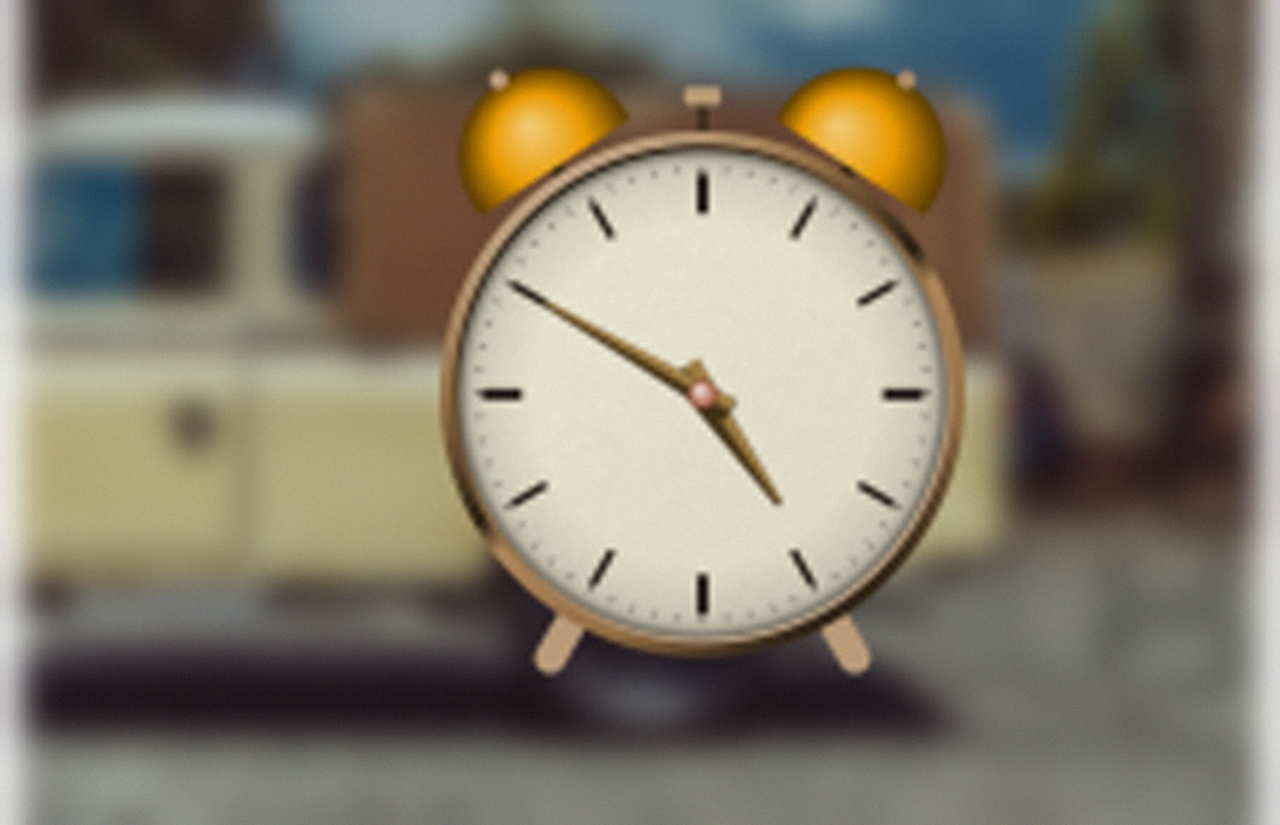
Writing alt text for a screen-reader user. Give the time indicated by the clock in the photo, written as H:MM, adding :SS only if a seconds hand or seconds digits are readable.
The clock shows 4:50
